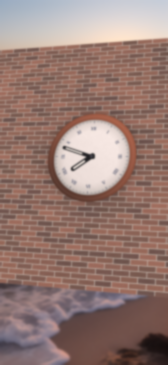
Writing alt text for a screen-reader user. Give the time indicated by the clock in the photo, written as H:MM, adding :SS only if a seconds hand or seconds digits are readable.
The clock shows 7:48
